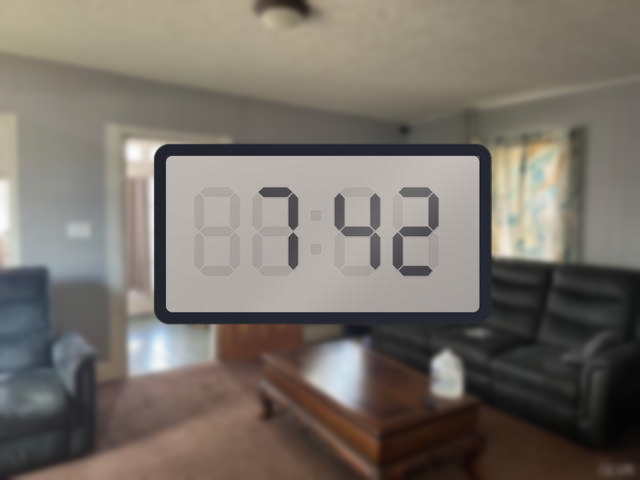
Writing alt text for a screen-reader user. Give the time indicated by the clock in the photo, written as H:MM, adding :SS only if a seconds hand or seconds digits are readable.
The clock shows 7:42
